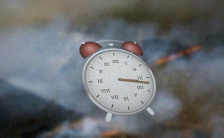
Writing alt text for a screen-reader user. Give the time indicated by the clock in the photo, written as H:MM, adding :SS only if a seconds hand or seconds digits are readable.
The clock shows 3:17
